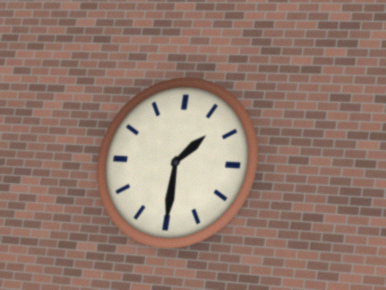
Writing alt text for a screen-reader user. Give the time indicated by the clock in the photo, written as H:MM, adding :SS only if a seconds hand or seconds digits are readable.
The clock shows 1:30
